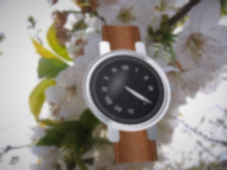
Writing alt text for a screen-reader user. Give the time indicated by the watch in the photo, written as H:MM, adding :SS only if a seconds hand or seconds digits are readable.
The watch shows 4:21
